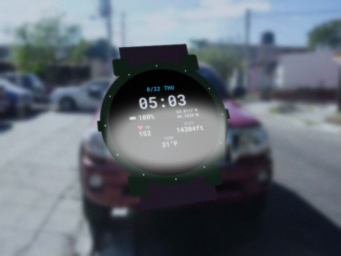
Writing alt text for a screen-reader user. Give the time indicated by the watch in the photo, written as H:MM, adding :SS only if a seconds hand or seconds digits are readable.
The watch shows 5:03
